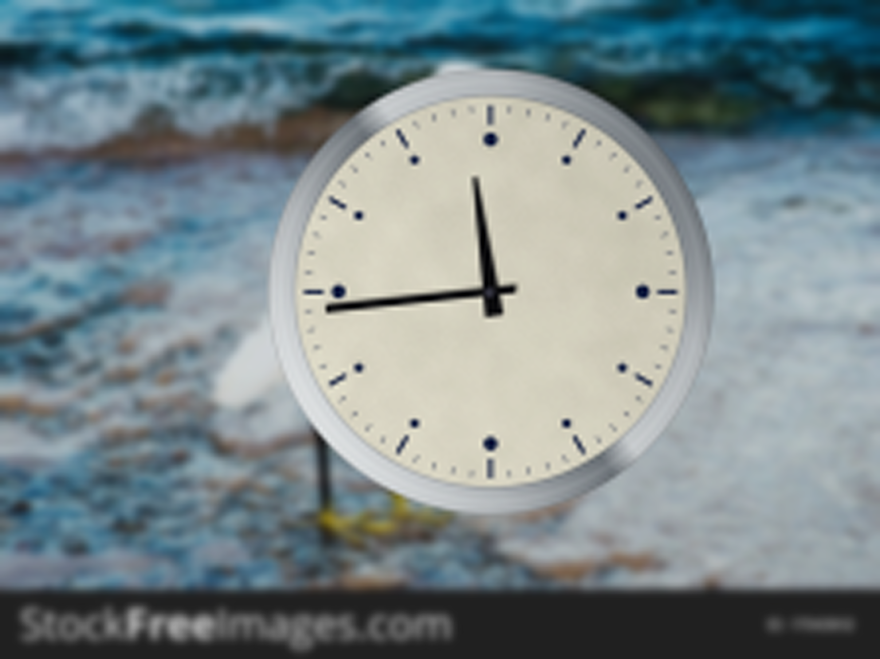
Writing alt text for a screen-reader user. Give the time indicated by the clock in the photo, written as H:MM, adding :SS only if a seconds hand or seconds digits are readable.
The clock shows 11:44
